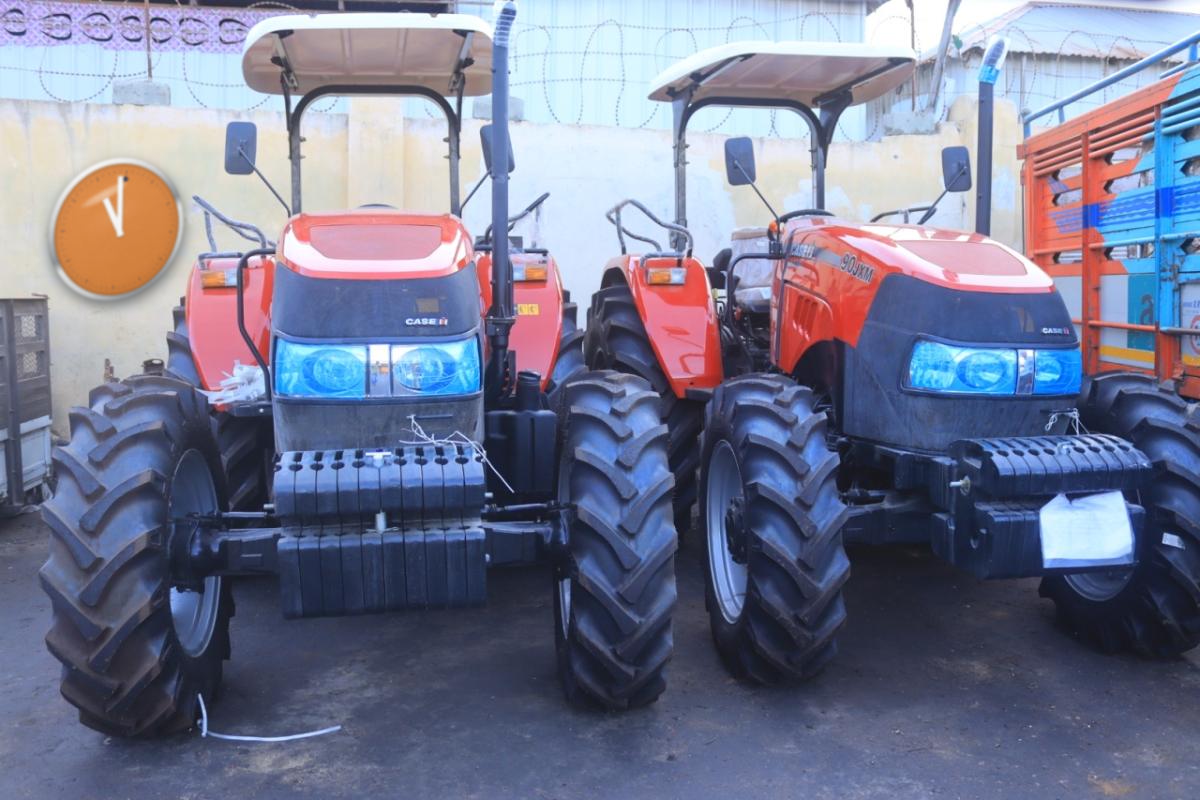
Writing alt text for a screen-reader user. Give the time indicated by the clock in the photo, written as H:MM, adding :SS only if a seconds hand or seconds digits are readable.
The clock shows 10:59
